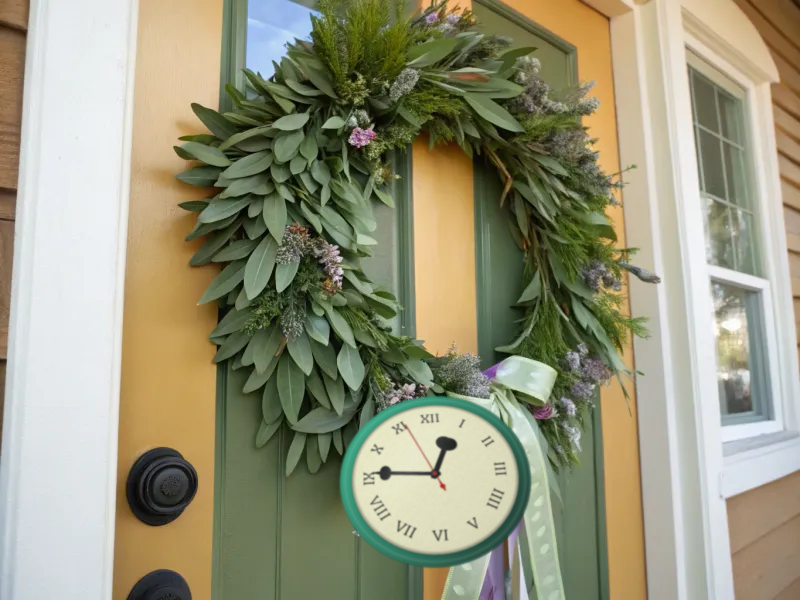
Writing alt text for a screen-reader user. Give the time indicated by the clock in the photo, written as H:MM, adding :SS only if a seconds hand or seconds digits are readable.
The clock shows 12:45:56
